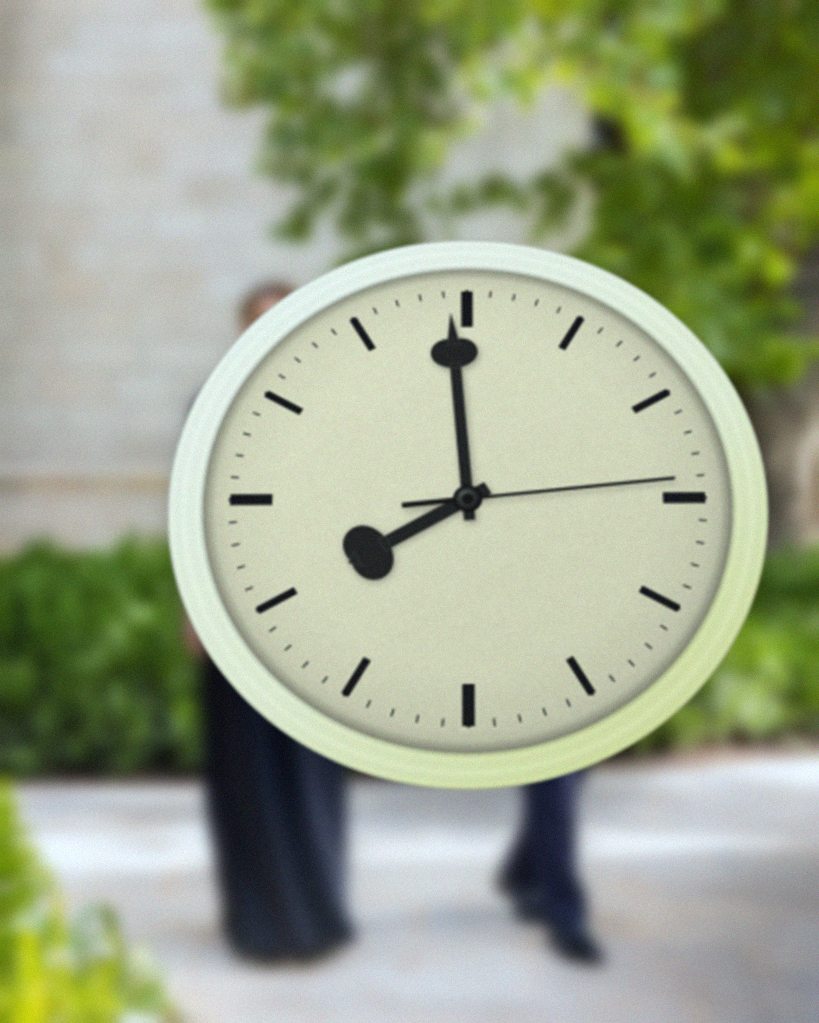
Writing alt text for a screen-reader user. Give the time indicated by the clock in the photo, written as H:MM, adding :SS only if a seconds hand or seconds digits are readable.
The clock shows 7:59:14
